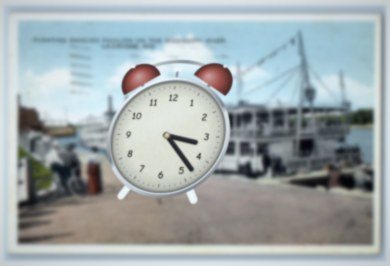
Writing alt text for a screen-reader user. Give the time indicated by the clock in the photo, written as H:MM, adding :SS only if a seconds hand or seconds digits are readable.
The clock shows 3:23
